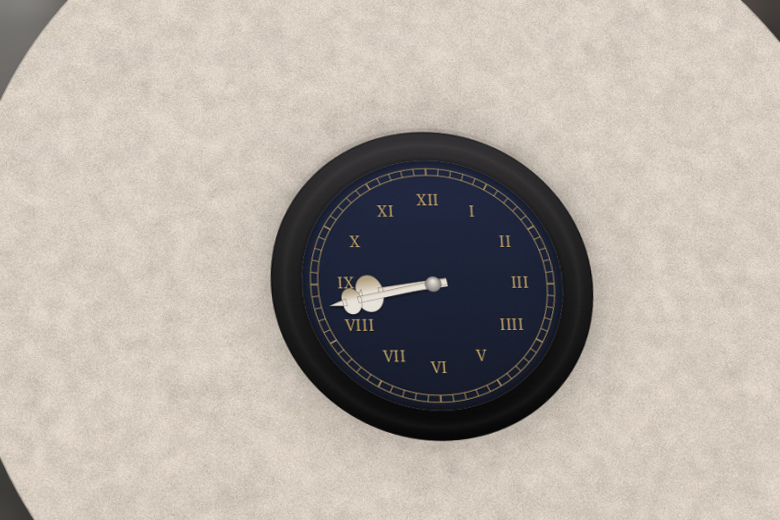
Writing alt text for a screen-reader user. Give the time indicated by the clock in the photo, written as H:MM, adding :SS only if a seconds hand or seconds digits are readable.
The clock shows 8:43
